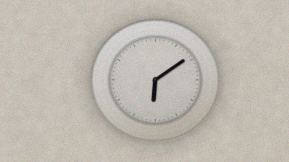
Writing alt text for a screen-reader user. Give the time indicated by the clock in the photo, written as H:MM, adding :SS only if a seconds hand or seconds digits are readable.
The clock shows 6:09
